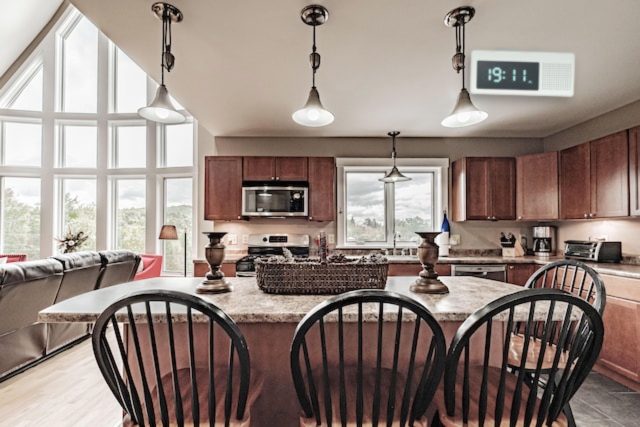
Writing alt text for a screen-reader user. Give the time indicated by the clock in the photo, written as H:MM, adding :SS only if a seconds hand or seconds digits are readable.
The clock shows 19:11
